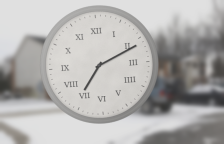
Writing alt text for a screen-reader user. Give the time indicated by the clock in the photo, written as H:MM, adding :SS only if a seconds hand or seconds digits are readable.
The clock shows 7:11
